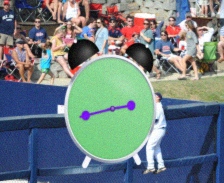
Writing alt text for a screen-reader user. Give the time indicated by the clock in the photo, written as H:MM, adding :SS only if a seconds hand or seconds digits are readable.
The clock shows 2:43
